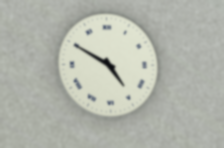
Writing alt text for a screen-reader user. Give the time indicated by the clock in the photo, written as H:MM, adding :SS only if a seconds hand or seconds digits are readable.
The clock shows 4:50
